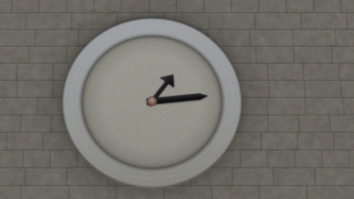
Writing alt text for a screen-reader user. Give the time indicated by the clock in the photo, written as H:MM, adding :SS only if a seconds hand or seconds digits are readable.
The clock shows 1:14
